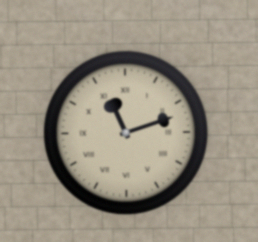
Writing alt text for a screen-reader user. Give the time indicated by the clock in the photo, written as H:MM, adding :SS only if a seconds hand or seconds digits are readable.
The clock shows 11:12
